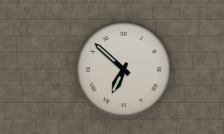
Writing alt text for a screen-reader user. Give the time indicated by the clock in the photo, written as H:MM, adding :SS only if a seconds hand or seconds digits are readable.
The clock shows 6:52
